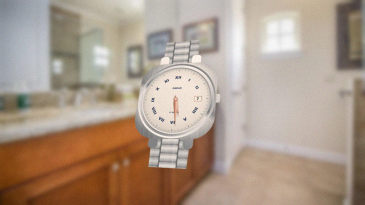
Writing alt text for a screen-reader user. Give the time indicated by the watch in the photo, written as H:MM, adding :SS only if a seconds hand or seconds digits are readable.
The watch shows 5:29
